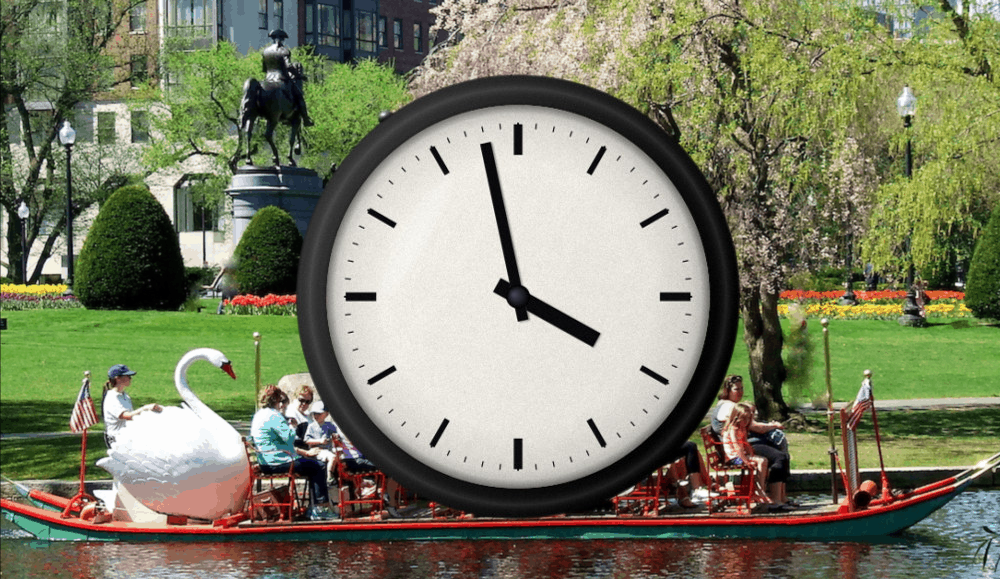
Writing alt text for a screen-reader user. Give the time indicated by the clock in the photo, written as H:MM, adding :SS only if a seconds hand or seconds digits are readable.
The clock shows 3:58
